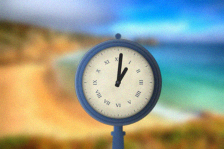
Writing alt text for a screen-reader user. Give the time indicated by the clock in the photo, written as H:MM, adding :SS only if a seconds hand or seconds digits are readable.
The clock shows 1:01
